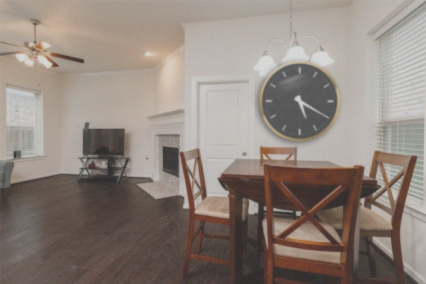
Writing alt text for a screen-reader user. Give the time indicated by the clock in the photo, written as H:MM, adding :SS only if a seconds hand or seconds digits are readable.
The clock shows 5:20
